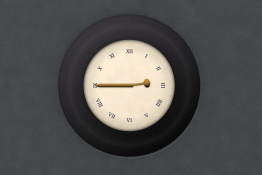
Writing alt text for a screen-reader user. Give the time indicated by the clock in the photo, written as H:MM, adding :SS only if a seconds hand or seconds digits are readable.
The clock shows 2:45
